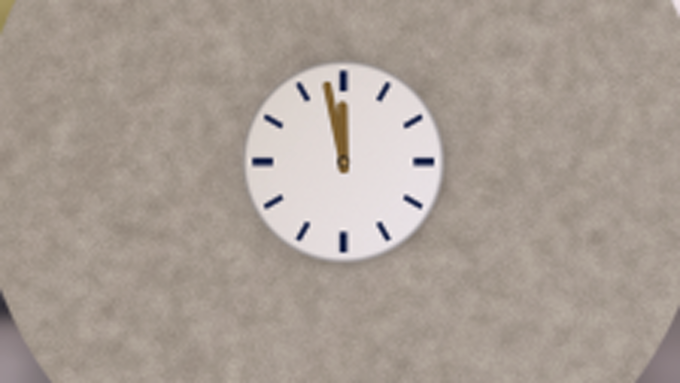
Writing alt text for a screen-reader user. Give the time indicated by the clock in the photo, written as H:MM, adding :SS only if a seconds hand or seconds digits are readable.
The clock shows 11:58
